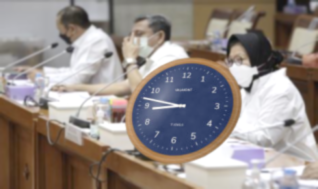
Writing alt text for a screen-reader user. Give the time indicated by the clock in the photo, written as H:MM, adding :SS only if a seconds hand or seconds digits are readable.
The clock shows 8:47
